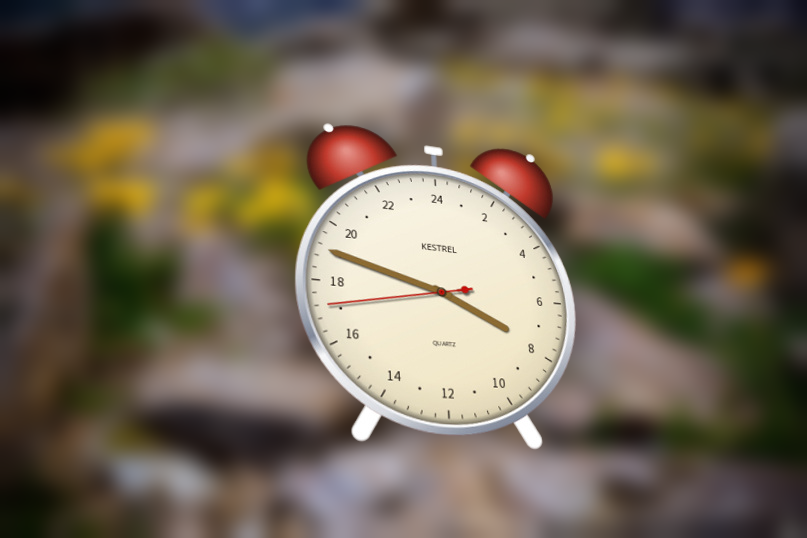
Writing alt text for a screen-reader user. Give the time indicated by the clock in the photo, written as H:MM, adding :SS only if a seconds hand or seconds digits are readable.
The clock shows 7:47:43
